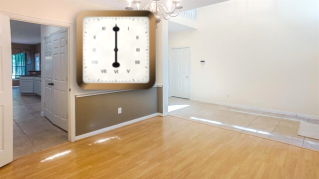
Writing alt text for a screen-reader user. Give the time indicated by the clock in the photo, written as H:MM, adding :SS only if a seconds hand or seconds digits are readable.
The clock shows 6:00
